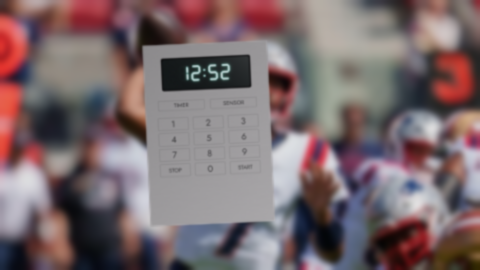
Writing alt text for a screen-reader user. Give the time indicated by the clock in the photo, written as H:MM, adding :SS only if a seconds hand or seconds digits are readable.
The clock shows 12:52
